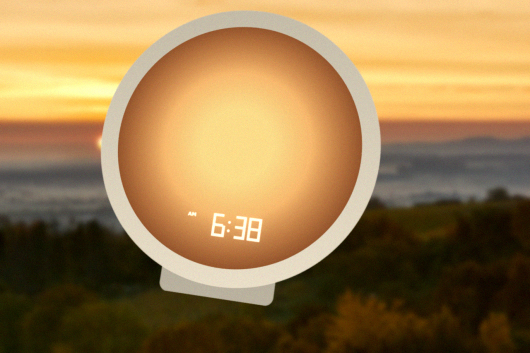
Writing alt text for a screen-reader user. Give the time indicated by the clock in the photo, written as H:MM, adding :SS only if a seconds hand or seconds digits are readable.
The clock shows 6:38
